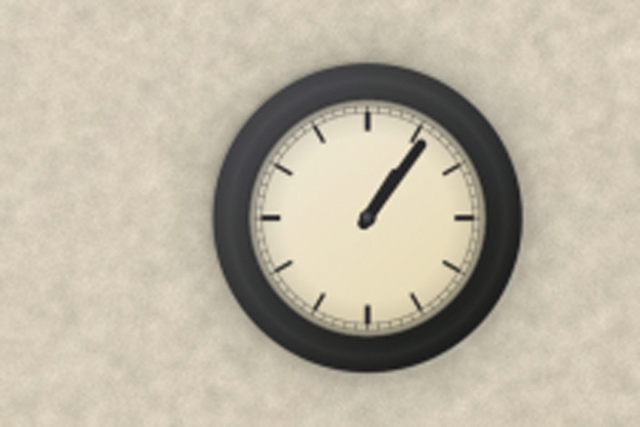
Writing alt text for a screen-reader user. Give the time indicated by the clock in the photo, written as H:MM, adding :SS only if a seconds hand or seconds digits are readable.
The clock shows 1:06
